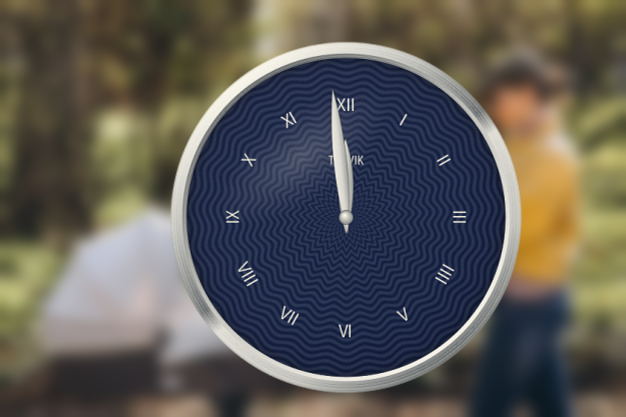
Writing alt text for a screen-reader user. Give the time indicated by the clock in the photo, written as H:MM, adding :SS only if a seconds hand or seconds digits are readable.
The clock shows 11:59
